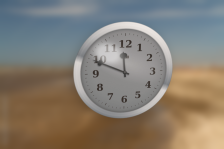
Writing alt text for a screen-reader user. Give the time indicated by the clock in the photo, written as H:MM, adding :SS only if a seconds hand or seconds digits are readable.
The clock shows 11:49
